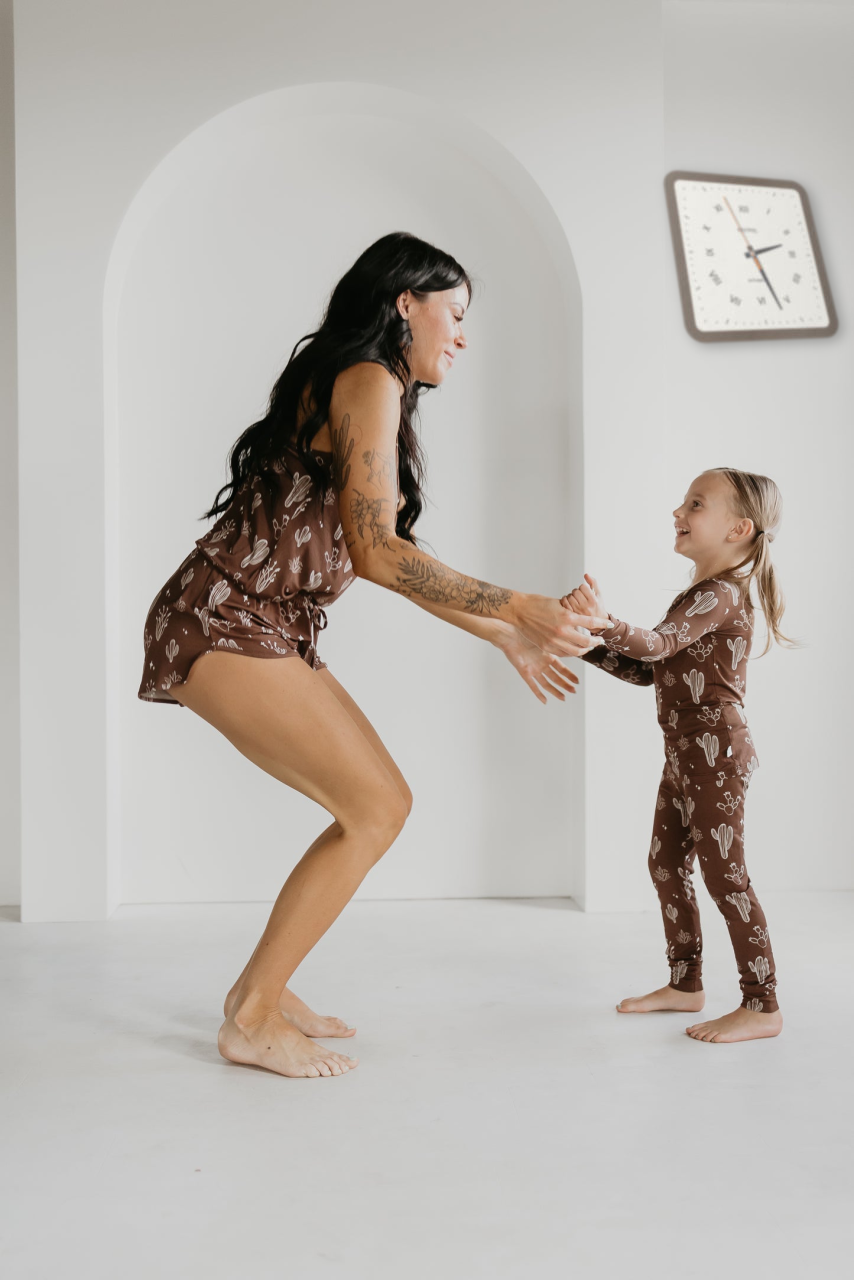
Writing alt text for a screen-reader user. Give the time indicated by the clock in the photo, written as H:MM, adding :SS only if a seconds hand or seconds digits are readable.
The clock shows 2:26:57
